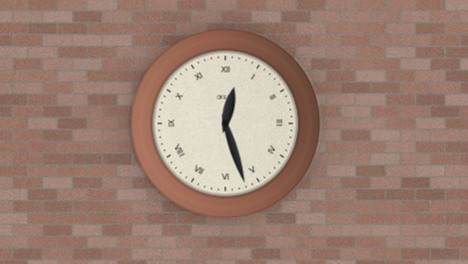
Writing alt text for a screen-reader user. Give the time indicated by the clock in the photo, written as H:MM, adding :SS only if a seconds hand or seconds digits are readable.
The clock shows 12:27
